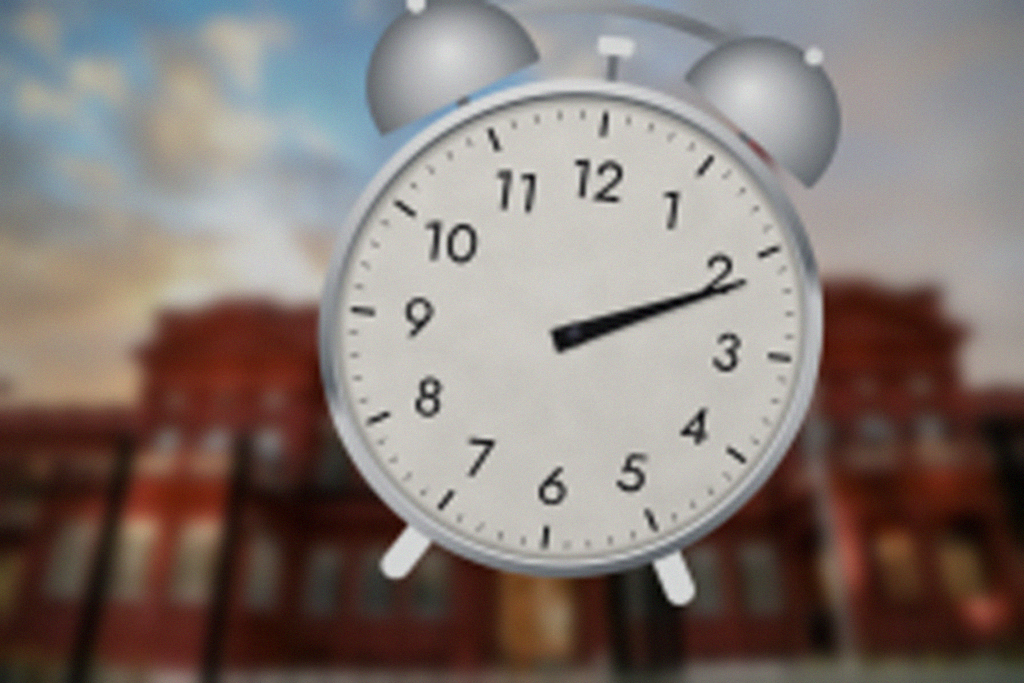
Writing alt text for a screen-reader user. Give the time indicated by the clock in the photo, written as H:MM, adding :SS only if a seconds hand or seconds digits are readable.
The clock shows 2:11
